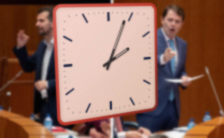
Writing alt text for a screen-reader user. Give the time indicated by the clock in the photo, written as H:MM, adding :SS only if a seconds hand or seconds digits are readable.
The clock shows 2:04
